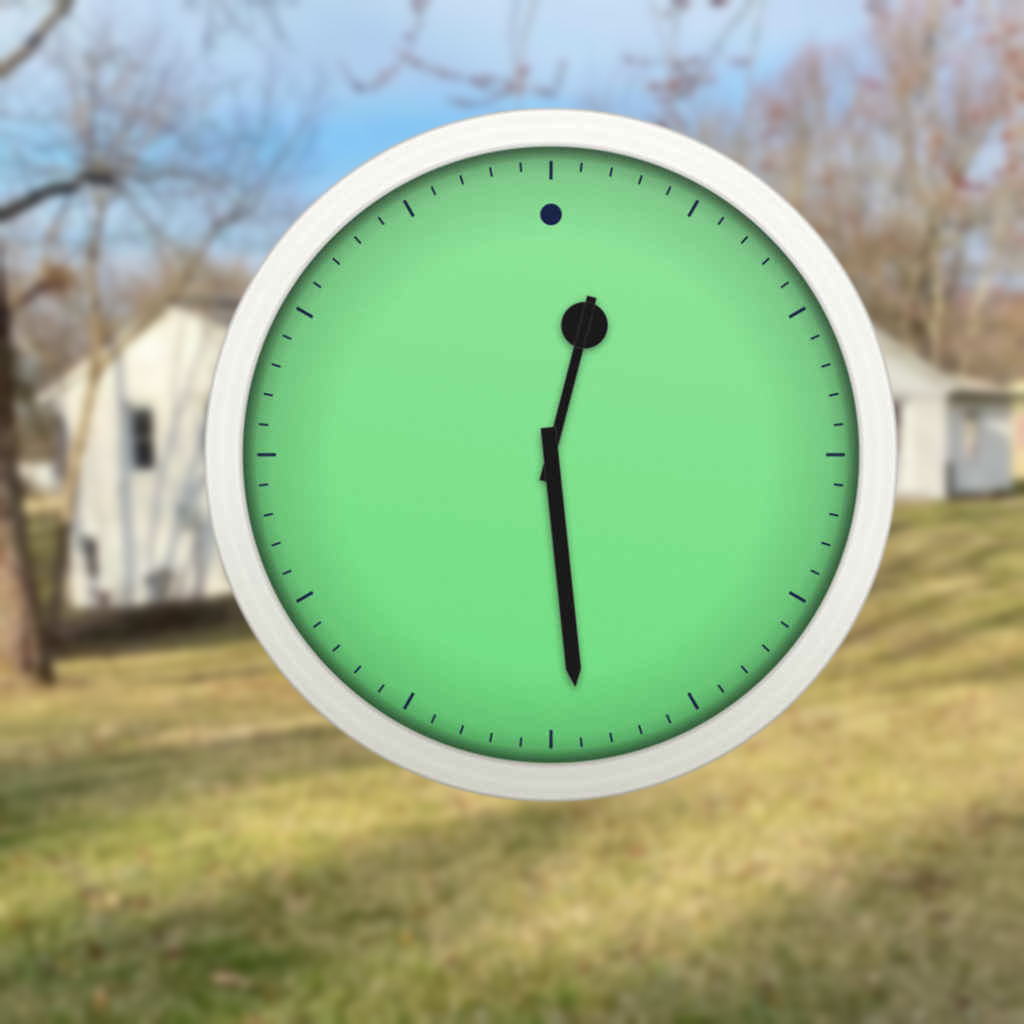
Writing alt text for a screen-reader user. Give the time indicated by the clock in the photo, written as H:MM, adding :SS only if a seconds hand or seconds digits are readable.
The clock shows 12:29
